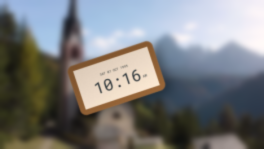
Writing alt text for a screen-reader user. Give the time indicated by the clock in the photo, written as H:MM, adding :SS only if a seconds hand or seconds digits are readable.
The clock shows 10:16
